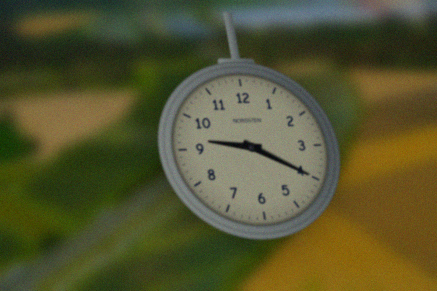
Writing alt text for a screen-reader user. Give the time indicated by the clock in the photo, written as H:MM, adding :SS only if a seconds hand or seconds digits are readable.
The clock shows 9:20
